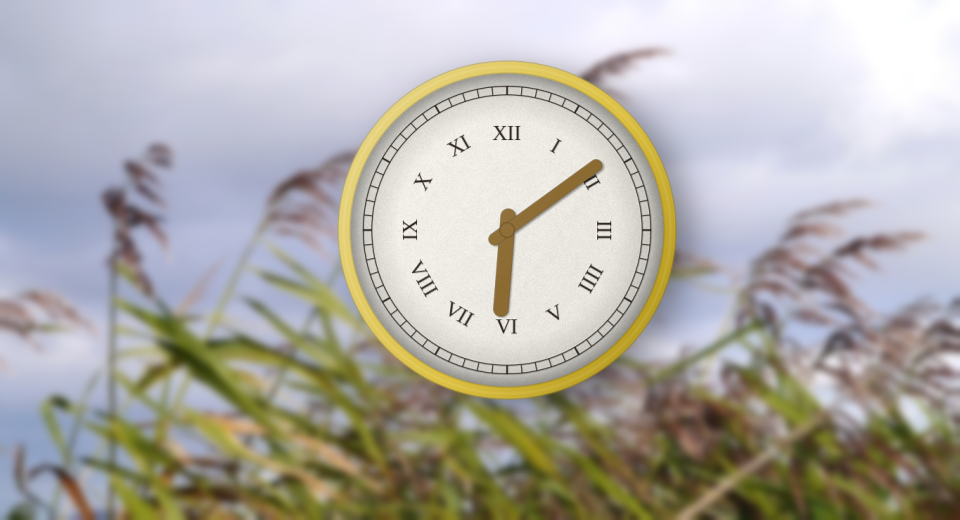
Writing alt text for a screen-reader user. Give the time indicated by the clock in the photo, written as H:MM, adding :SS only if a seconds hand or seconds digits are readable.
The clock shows 6:09
